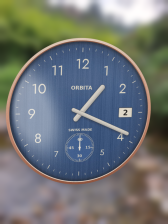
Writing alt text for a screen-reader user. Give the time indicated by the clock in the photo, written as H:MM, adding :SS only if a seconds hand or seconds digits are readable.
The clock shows 1:19
